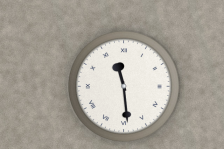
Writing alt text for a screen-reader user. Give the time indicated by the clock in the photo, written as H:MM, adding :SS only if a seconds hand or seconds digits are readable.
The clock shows 11:29
